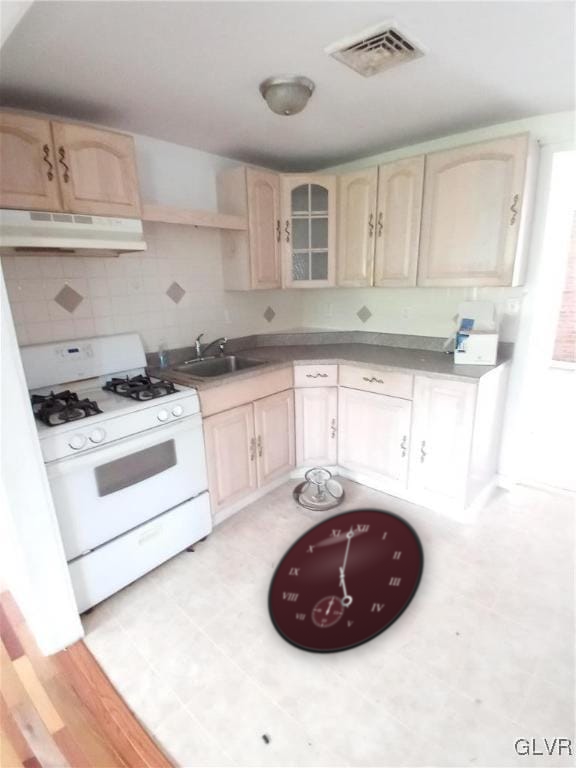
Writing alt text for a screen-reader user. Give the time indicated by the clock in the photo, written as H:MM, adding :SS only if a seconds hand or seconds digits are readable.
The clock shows 4:58
